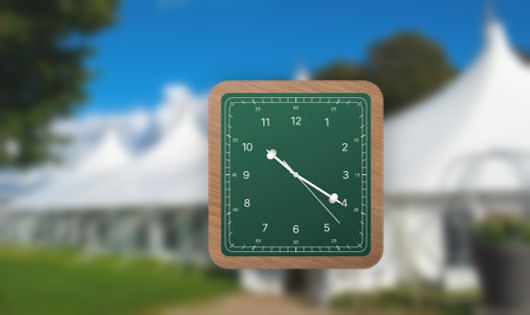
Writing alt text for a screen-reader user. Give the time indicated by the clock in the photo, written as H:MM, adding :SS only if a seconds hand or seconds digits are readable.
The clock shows 10:20:23
